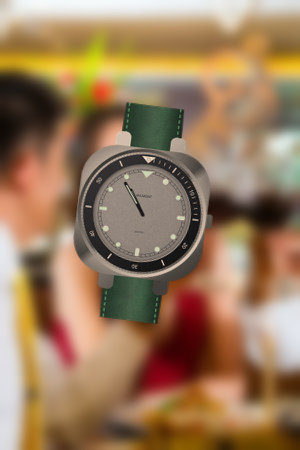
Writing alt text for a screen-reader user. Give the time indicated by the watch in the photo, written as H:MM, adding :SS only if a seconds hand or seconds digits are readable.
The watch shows 10:54
